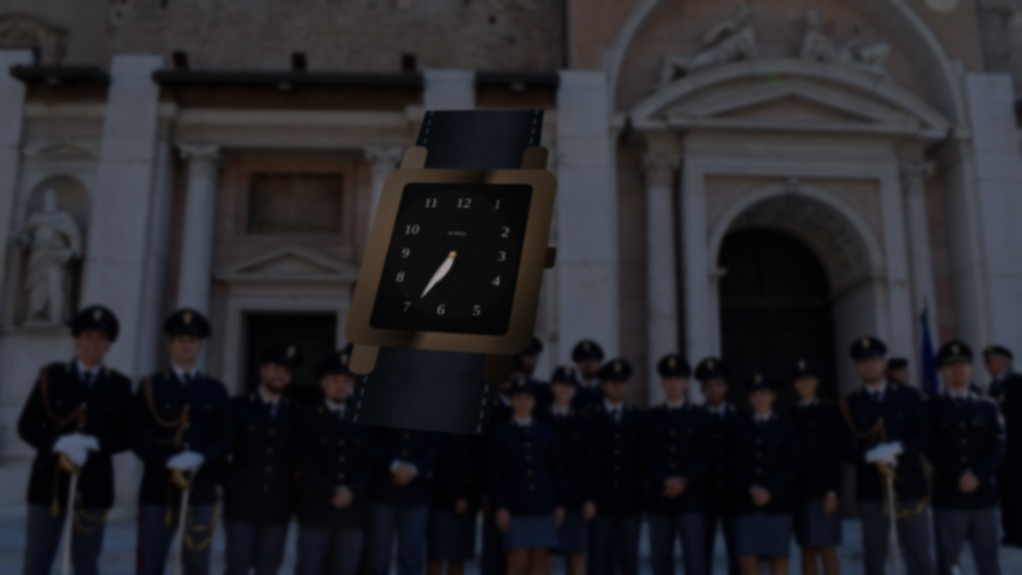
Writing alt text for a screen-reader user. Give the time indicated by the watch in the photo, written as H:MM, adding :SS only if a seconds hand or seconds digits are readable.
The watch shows 6:34
